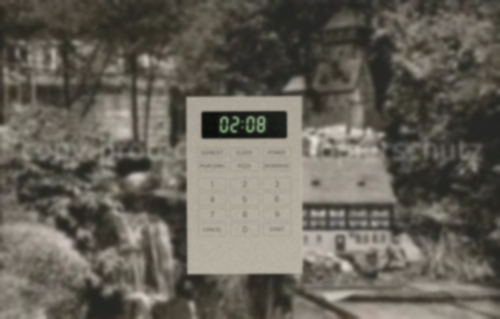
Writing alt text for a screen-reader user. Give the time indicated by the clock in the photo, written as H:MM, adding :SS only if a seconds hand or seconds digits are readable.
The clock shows 2:08
